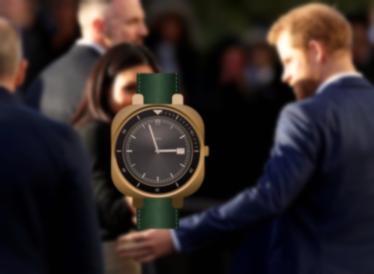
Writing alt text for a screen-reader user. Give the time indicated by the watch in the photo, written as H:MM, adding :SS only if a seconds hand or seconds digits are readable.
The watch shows 2:57
